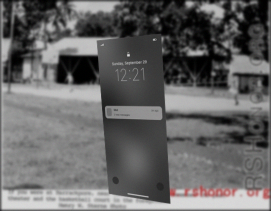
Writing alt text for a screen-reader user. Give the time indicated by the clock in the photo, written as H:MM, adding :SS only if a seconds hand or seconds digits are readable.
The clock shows 12:21
